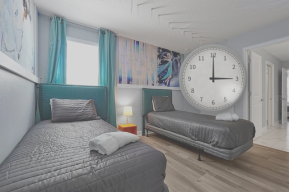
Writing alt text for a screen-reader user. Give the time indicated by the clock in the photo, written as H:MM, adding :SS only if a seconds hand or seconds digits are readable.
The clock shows 3:00
